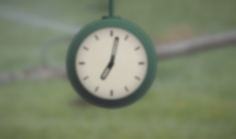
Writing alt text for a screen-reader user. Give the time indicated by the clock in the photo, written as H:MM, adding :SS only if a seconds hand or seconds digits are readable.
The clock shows 7:02
